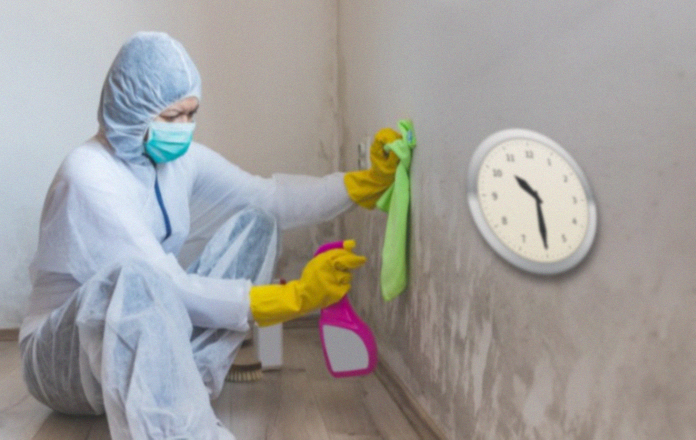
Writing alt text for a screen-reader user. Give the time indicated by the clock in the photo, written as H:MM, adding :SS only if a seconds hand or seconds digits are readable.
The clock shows 10:30
